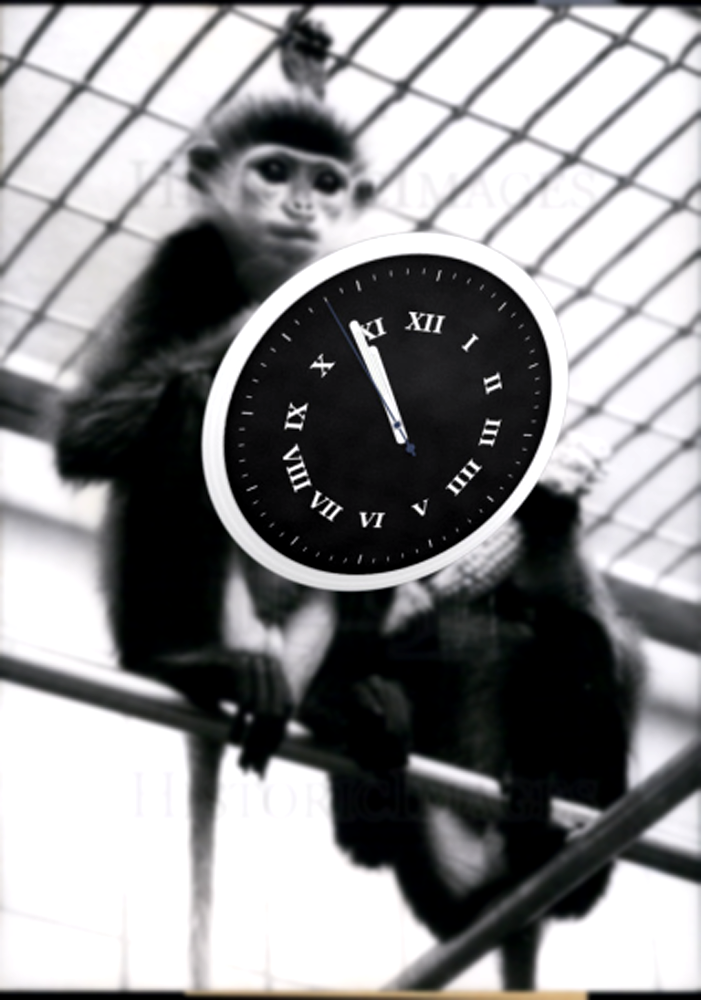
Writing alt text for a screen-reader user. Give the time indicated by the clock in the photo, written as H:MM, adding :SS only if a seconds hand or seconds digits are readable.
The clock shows 10:53:53
